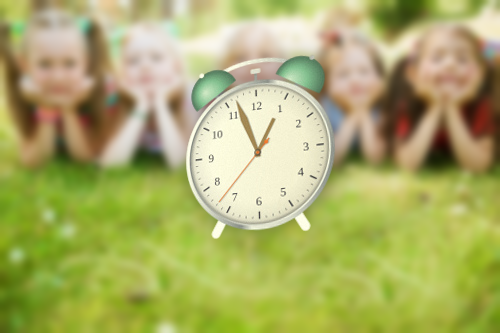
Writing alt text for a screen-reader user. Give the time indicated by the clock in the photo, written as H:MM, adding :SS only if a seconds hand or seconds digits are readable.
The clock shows 12:56:37
